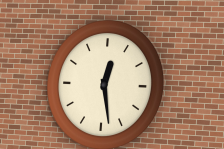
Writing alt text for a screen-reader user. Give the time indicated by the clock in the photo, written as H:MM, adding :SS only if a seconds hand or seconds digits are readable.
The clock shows 12:28
